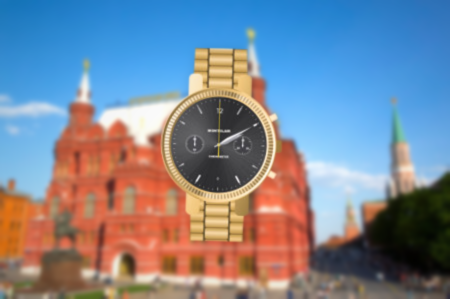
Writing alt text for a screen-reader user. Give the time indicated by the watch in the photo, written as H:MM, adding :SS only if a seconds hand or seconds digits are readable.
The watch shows 2:10
